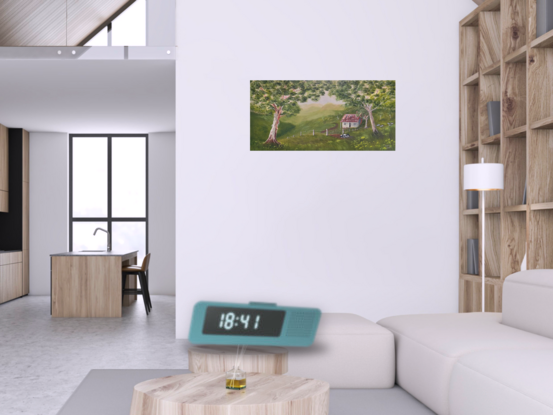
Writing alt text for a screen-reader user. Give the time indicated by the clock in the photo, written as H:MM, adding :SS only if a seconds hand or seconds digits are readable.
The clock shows 18:41
